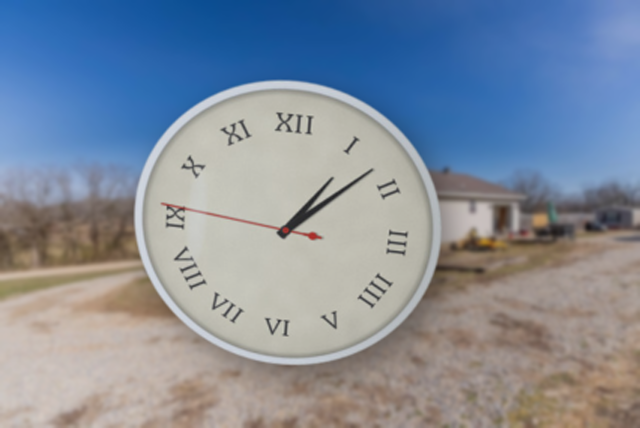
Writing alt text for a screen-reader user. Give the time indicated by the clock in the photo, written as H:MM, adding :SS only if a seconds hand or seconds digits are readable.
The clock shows 1:07:46
